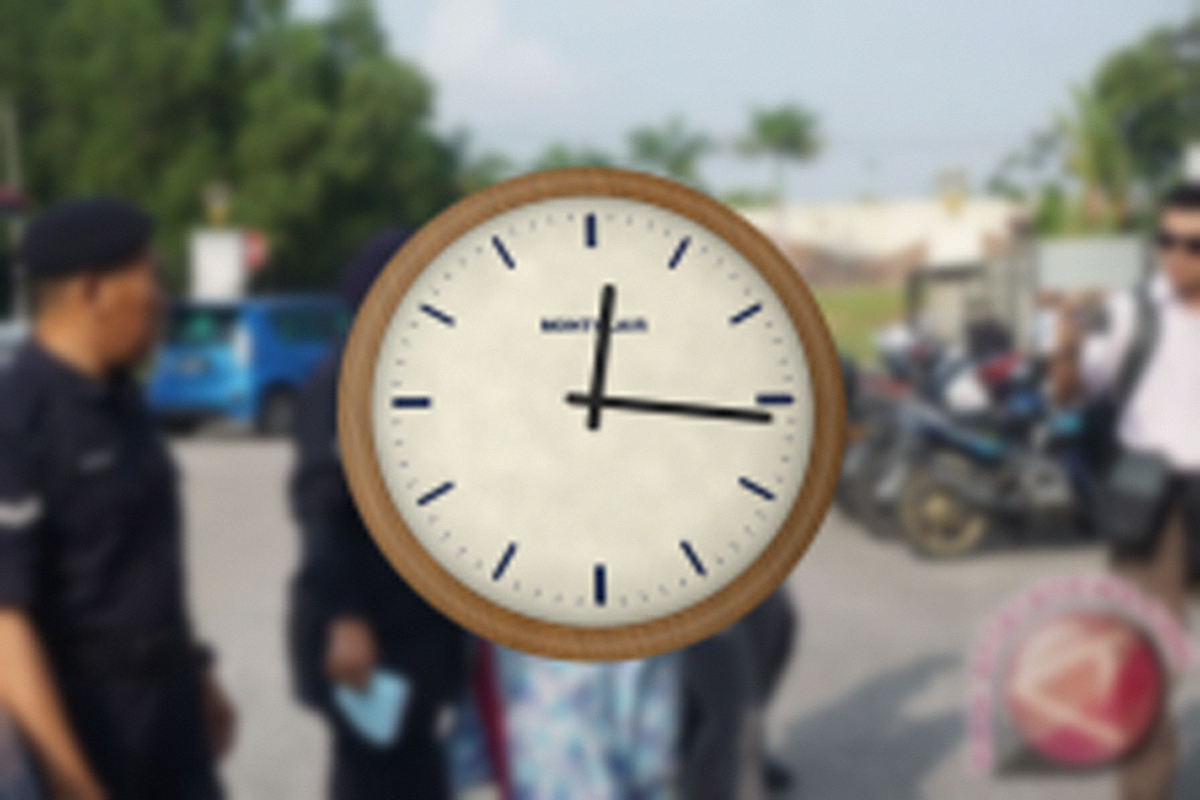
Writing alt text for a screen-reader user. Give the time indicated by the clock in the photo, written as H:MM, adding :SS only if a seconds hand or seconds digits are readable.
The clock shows 12:16
